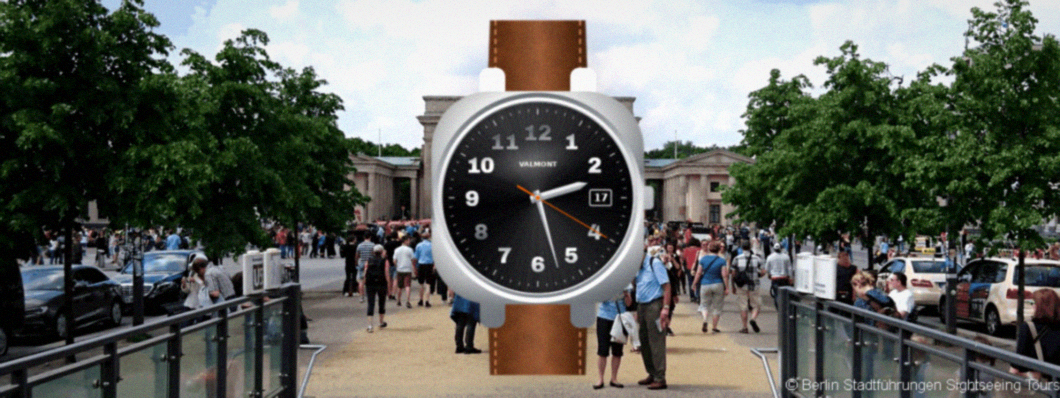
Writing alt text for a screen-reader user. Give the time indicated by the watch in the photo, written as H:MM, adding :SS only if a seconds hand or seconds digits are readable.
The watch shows 2:27:20
